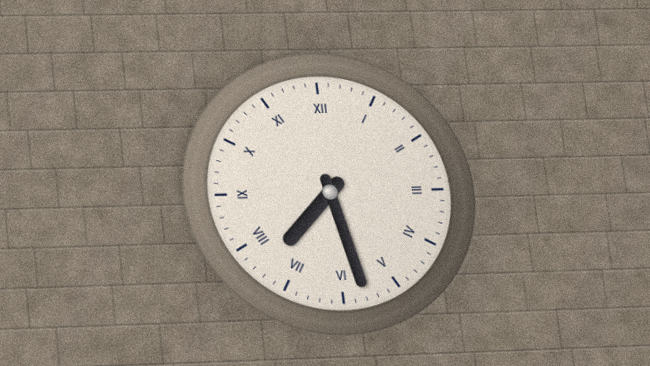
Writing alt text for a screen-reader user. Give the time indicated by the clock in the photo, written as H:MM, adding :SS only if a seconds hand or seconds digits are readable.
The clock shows 7:28
